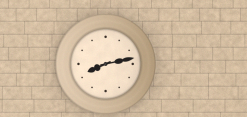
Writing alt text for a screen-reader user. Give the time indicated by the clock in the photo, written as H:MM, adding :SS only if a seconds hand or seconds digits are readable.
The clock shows 8:13
